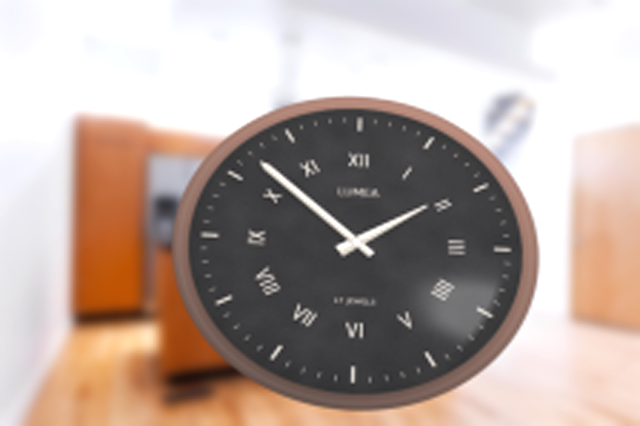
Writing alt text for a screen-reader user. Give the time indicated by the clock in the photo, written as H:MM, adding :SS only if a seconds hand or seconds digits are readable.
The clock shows 1:52
